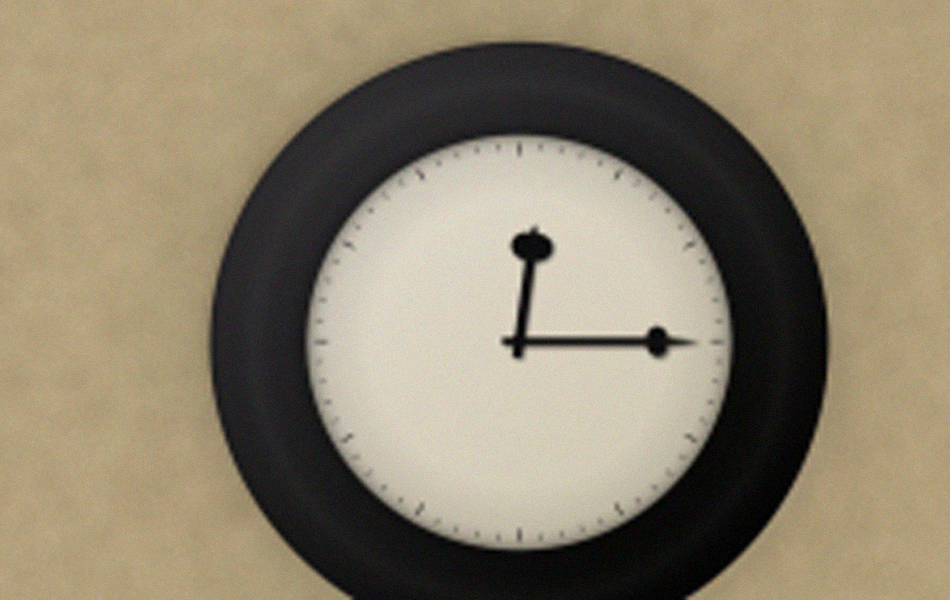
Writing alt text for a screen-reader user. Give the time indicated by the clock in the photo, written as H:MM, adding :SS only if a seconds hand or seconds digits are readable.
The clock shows 12:15
